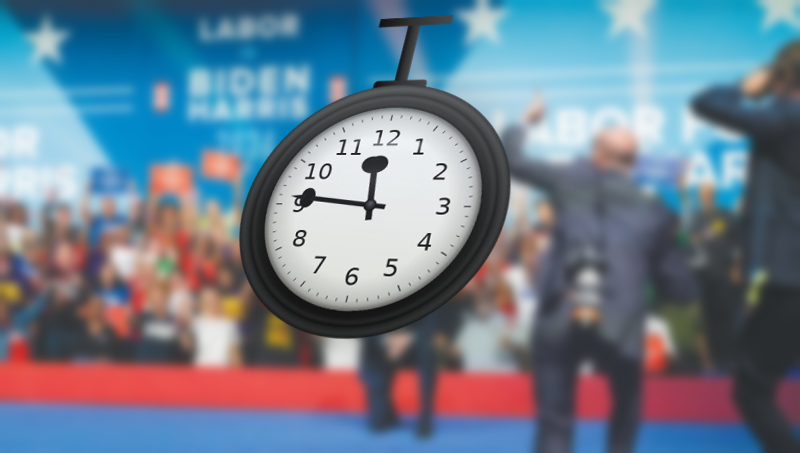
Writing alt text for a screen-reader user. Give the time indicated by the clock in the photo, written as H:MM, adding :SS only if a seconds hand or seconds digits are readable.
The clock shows 11:46
